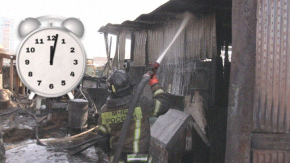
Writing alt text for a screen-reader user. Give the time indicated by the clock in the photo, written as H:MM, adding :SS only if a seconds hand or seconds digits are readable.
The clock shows 12:02
